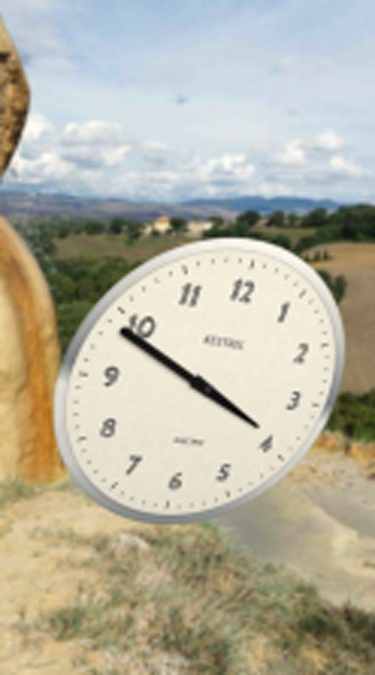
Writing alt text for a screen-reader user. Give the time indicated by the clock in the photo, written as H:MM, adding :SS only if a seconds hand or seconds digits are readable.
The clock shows 3:49
